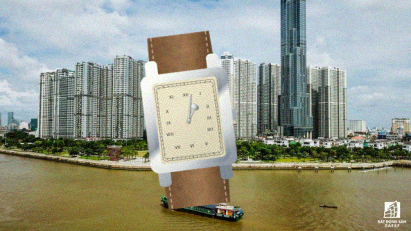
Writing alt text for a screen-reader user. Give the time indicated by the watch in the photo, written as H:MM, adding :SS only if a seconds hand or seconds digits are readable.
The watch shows 1:02
